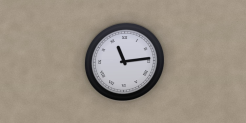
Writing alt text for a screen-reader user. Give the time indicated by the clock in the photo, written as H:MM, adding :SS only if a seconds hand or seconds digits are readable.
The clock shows 11:14
